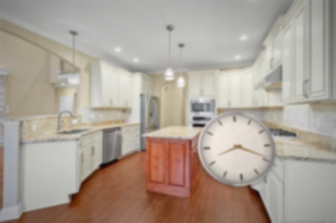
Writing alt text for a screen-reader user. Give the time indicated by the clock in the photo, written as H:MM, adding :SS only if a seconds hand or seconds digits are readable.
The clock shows 8:19
